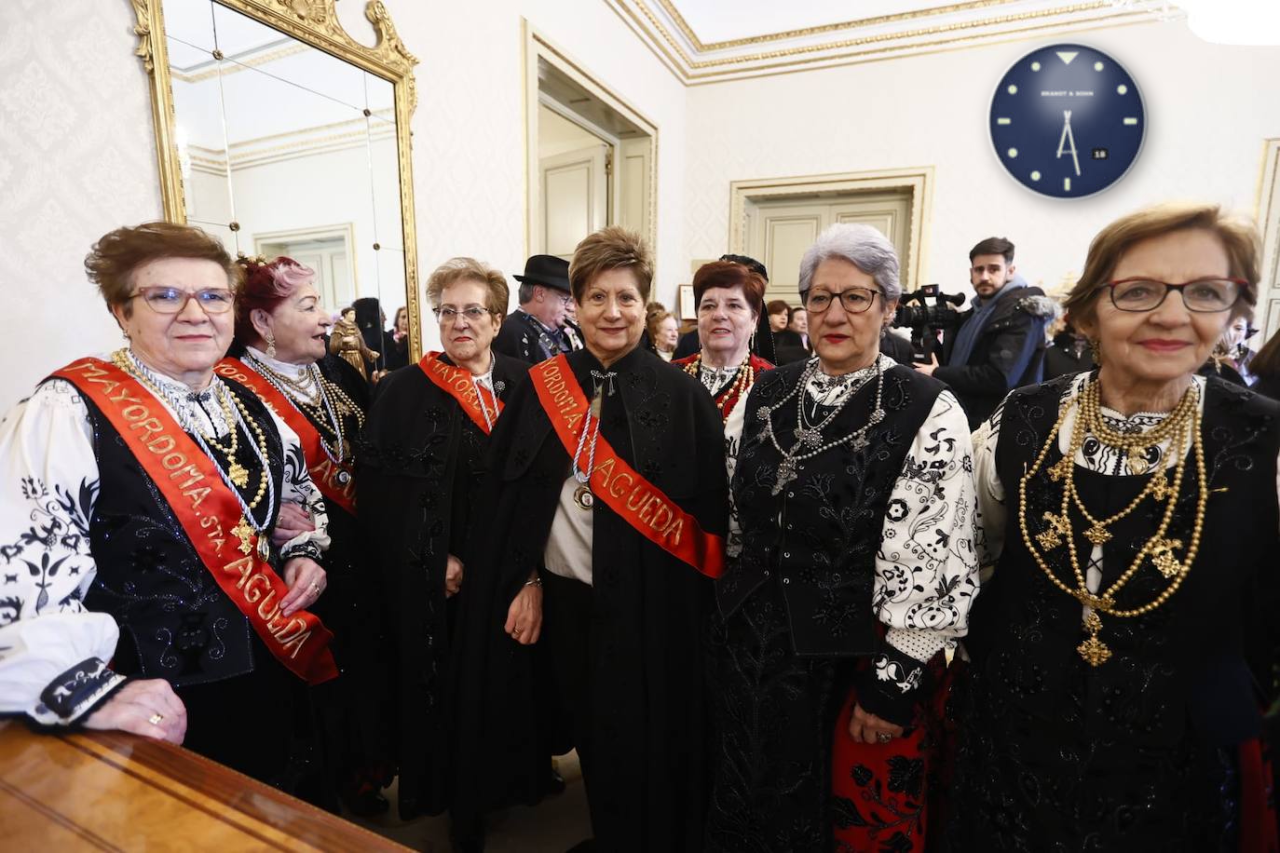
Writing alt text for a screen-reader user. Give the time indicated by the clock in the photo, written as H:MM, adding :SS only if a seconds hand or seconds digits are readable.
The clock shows 6:28
